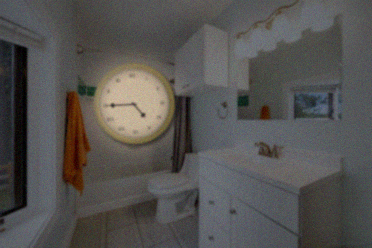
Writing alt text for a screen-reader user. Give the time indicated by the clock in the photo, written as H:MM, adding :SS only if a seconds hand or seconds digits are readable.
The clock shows 4:45
